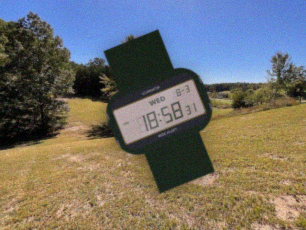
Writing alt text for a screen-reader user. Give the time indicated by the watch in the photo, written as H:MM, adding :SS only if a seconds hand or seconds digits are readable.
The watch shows 18:58
